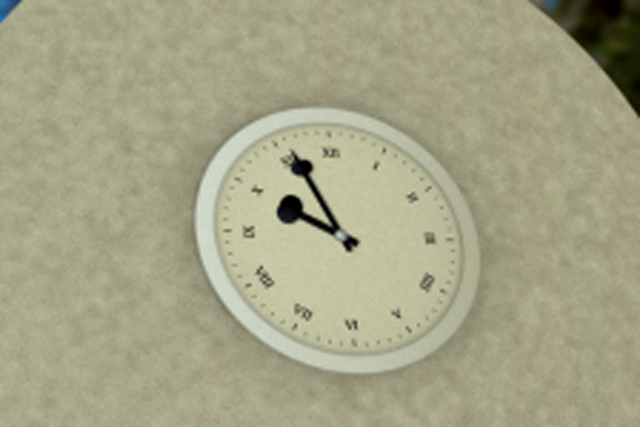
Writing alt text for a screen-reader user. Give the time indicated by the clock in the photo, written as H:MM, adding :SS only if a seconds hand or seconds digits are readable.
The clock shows 9:56
